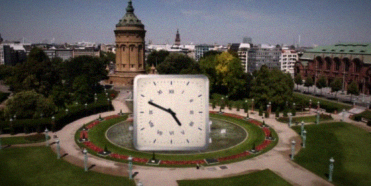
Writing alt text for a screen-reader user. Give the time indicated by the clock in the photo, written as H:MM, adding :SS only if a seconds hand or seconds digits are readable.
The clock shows 4:49
